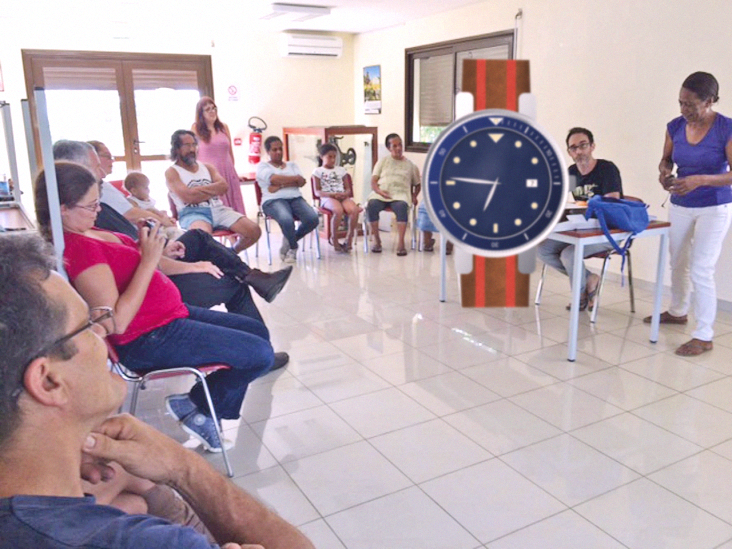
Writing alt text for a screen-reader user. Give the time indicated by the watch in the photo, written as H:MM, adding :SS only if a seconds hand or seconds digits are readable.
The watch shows 6:46
